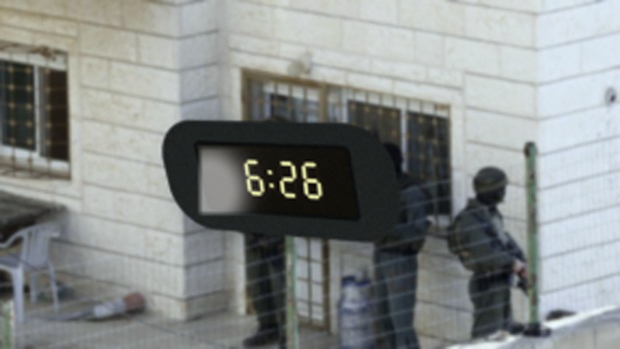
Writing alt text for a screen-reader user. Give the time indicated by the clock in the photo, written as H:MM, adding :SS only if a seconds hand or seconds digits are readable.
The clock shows 6:26
